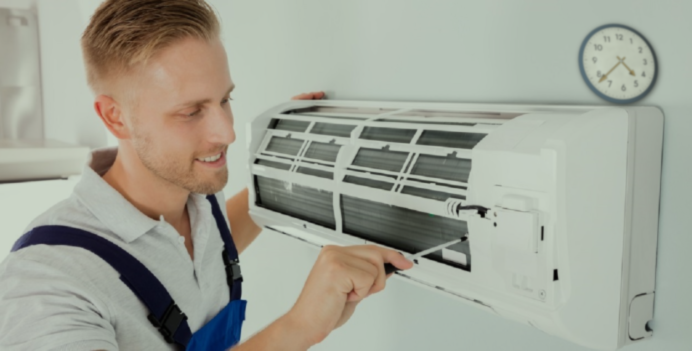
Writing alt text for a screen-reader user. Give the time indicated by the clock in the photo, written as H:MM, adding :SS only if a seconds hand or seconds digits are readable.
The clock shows 4:38
